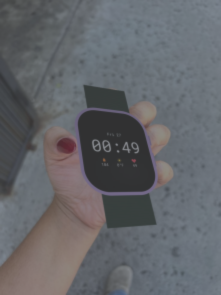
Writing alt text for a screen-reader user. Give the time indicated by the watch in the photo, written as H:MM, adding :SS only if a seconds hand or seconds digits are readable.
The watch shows 0:49
